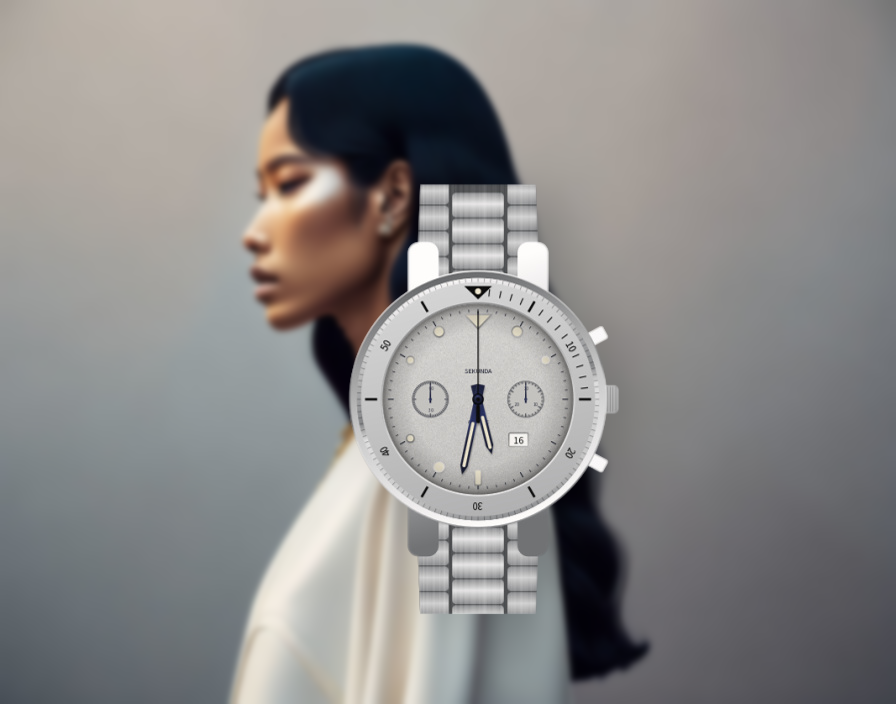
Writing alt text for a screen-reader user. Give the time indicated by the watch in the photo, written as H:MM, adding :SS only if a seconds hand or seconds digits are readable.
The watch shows 5:32
